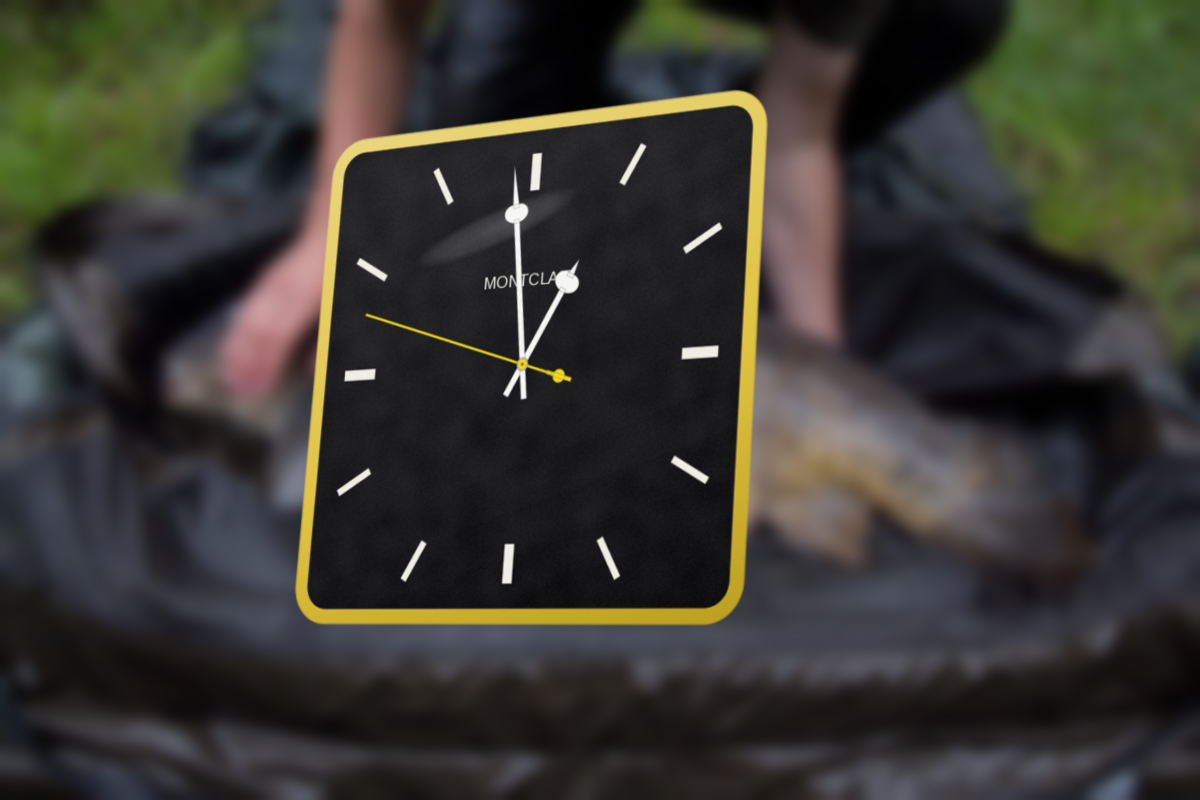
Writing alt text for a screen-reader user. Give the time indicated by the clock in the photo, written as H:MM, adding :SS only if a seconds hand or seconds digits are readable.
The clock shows 12:58:48
